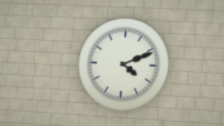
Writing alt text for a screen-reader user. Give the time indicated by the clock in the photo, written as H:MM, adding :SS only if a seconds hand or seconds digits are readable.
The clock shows 4:11
